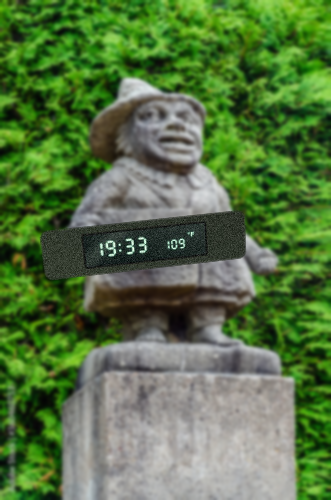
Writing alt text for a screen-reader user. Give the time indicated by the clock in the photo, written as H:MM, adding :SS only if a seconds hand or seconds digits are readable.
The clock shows 19:33
